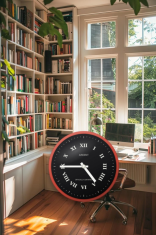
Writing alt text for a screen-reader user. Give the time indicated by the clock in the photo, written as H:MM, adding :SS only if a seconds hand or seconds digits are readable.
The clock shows 4:45
